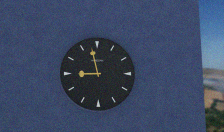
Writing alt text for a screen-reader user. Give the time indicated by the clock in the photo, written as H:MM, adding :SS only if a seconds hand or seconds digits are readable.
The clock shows 8:58
